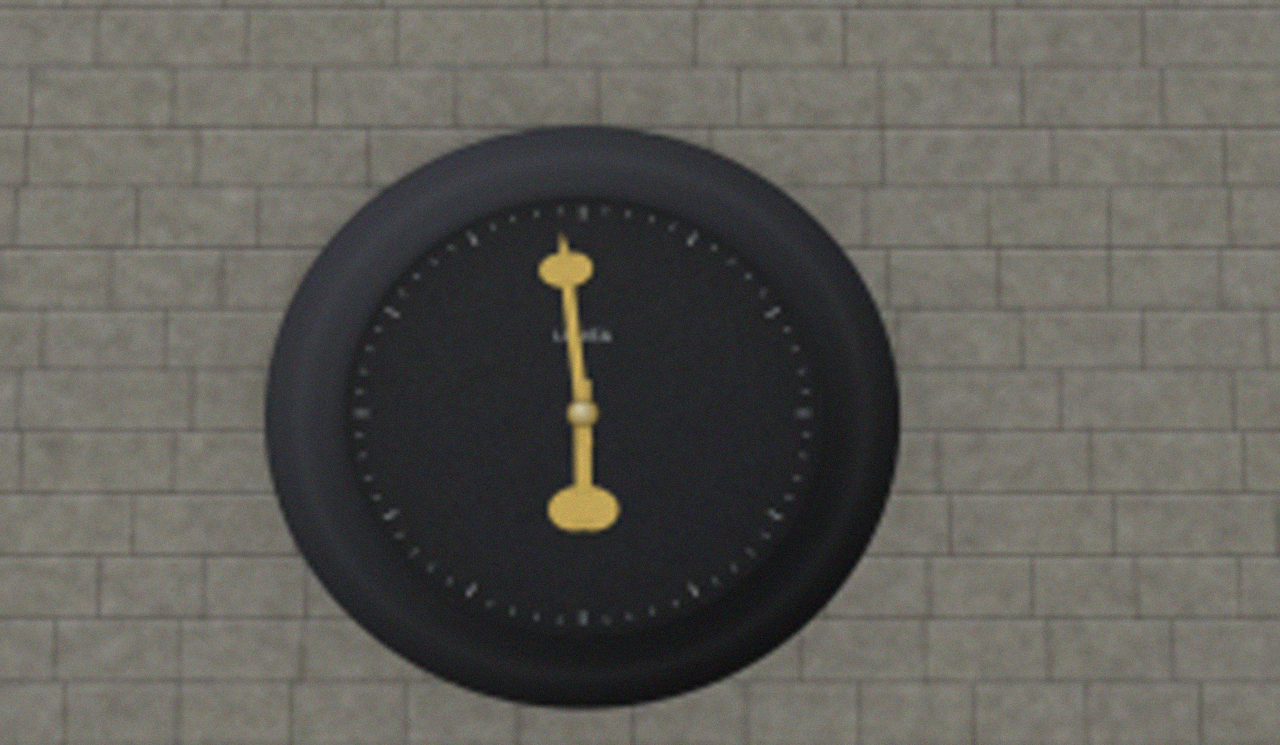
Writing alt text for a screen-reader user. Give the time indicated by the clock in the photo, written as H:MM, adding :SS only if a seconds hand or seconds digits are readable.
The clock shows 5:59
